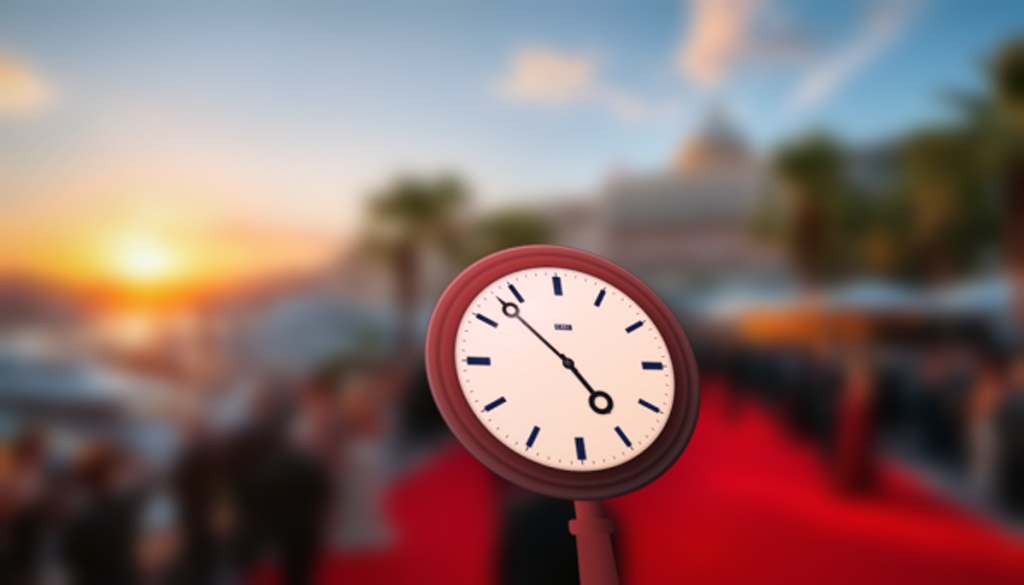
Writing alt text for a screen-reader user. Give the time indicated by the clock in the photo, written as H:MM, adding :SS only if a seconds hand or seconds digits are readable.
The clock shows 4:53
